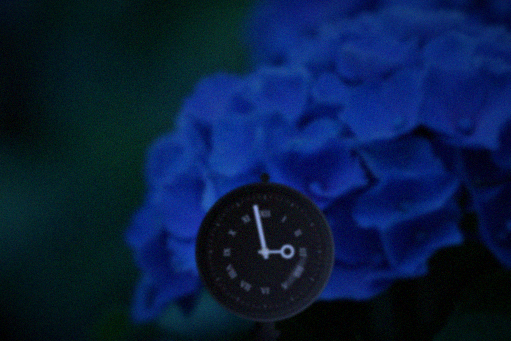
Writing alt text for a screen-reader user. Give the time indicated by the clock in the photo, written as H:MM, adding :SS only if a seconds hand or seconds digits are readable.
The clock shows 2:58
